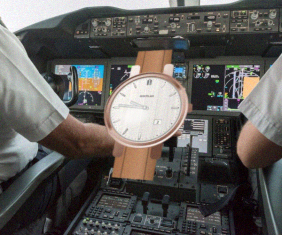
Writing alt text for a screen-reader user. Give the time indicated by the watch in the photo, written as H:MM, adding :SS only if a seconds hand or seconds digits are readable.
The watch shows 9:46
